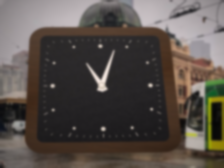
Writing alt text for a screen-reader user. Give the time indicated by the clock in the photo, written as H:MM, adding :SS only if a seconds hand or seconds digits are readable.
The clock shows 11:03
